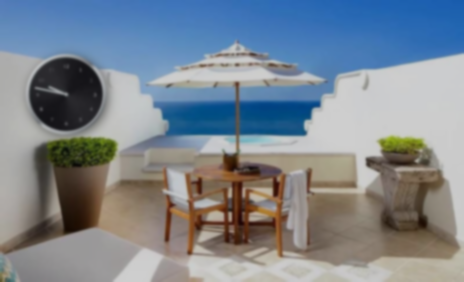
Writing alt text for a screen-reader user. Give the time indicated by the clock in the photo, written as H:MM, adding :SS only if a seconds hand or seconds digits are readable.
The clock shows 9:47
